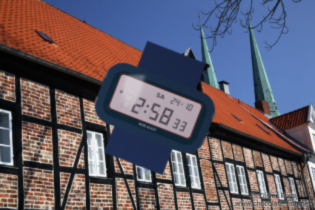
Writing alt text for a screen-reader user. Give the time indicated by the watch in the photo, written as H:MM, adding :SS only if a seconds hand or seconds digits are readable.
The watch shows 2:58:33
